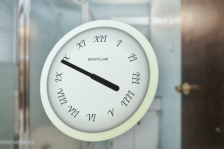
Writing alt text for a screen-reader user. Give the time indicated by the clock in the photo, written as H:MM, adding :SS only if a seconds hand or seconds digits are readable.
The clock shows 3:49
